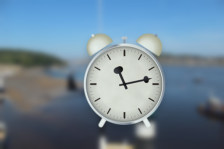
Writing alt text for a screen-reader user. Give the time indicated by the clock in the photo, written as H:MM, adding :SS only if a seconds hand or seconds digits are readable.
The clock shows 11:13
